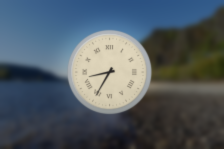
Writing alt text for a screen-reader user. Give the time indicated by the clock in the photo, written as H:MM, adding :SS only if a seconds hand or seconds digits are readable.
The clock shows 8:35
